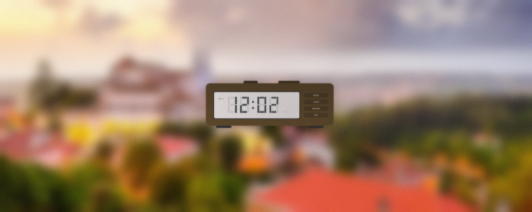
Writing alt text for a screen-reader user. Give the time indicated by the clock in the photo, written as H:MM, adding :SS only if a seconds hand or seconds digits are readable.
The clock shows 12:02
